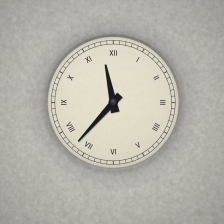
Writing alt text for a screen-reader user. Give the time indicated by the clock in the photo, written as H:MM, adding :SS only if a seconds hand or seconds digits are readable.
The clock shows 11:37
